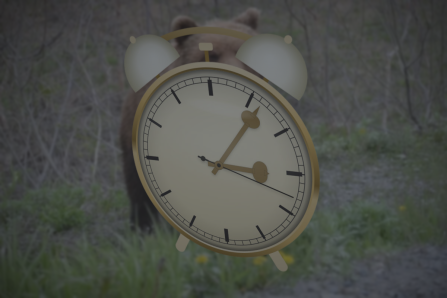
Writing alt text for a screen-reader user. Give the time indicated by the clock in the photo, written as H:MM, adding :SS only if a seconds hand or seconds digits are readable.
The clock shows 3:06:18
